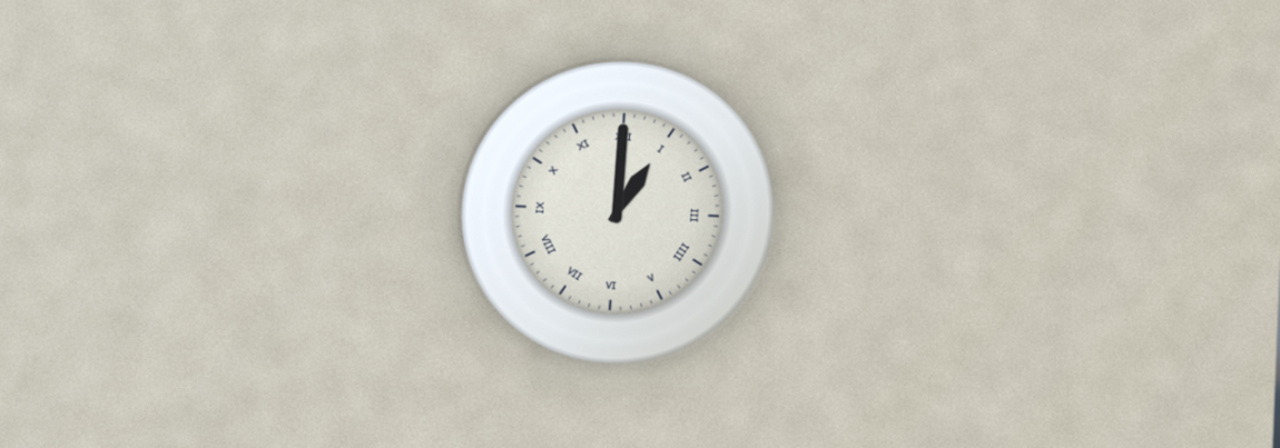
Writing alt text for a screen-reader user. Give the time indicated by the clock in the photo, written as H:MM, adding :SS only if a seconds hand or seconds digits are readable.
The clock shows 1:00
